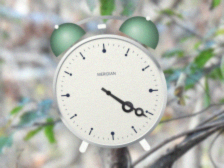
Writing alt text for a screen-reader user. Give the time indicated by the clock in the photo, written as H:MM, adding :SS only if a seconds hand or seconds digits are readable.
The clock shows 4:21
